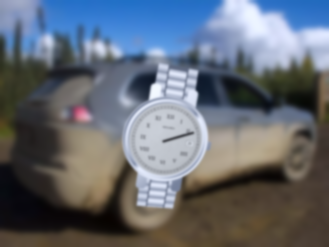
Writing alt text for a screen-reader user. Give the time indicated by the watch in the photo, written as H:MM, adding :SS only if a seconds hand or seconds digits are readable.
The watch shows 2:11
